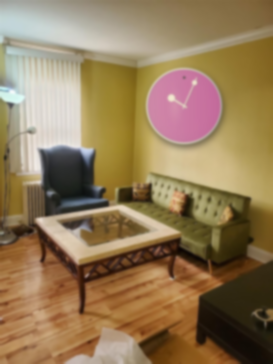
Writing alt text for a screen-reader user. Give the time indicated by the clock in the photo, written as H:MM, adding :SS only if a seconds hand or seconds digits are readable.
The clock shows 10:04
